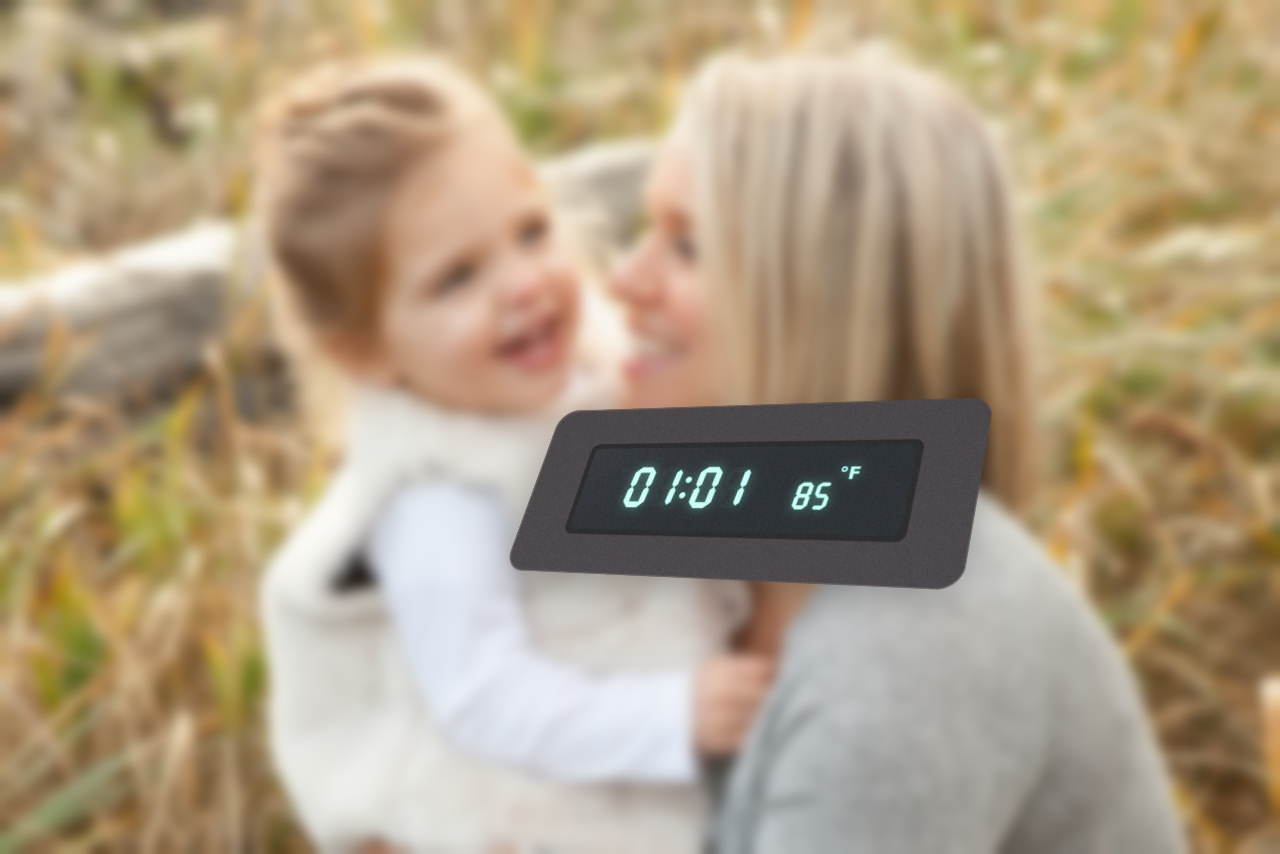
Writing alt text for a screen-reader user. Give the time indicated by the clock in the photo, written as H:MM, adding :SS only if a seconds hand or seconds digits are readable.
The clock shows 1:01
